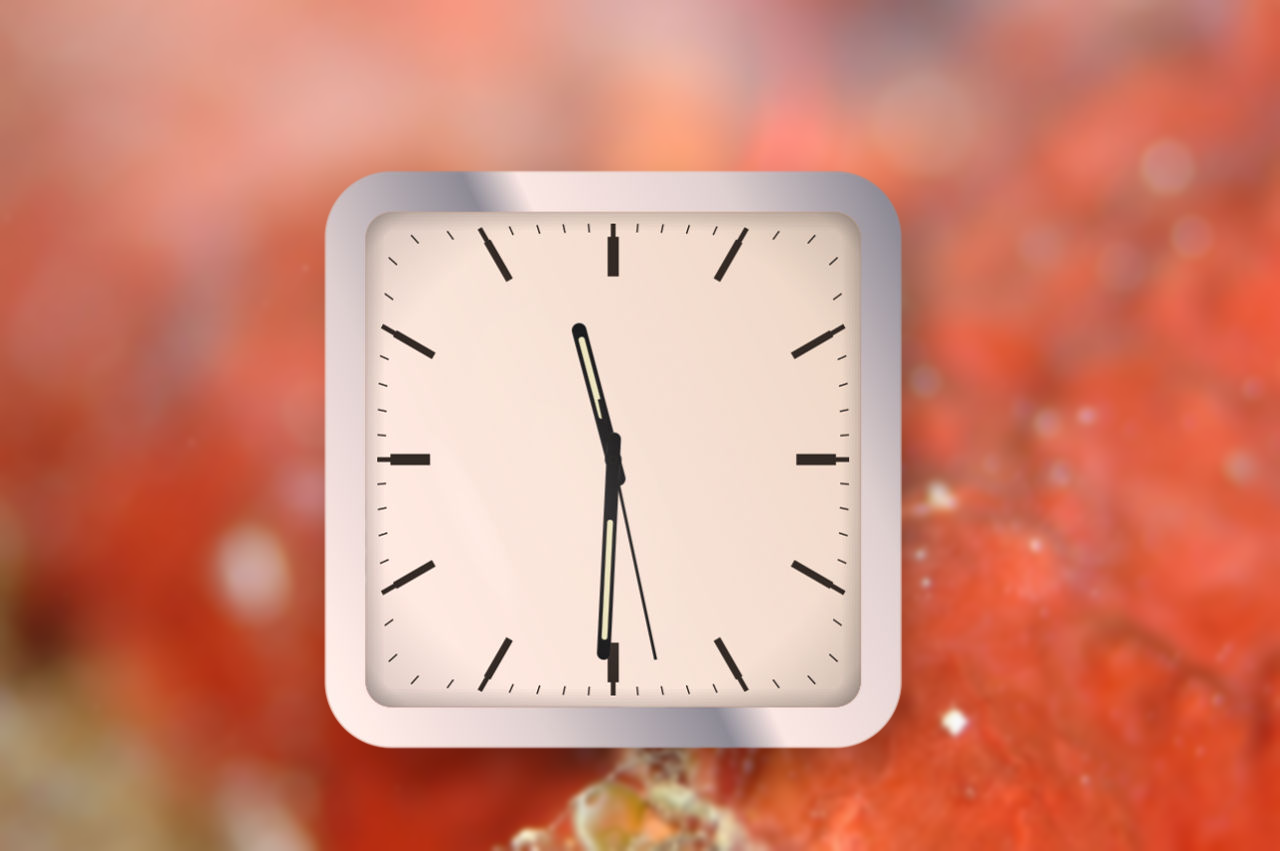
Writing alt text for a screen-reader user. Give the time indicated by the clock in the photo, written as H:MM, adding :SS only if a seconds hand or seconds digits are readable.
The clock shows 11:30:28
